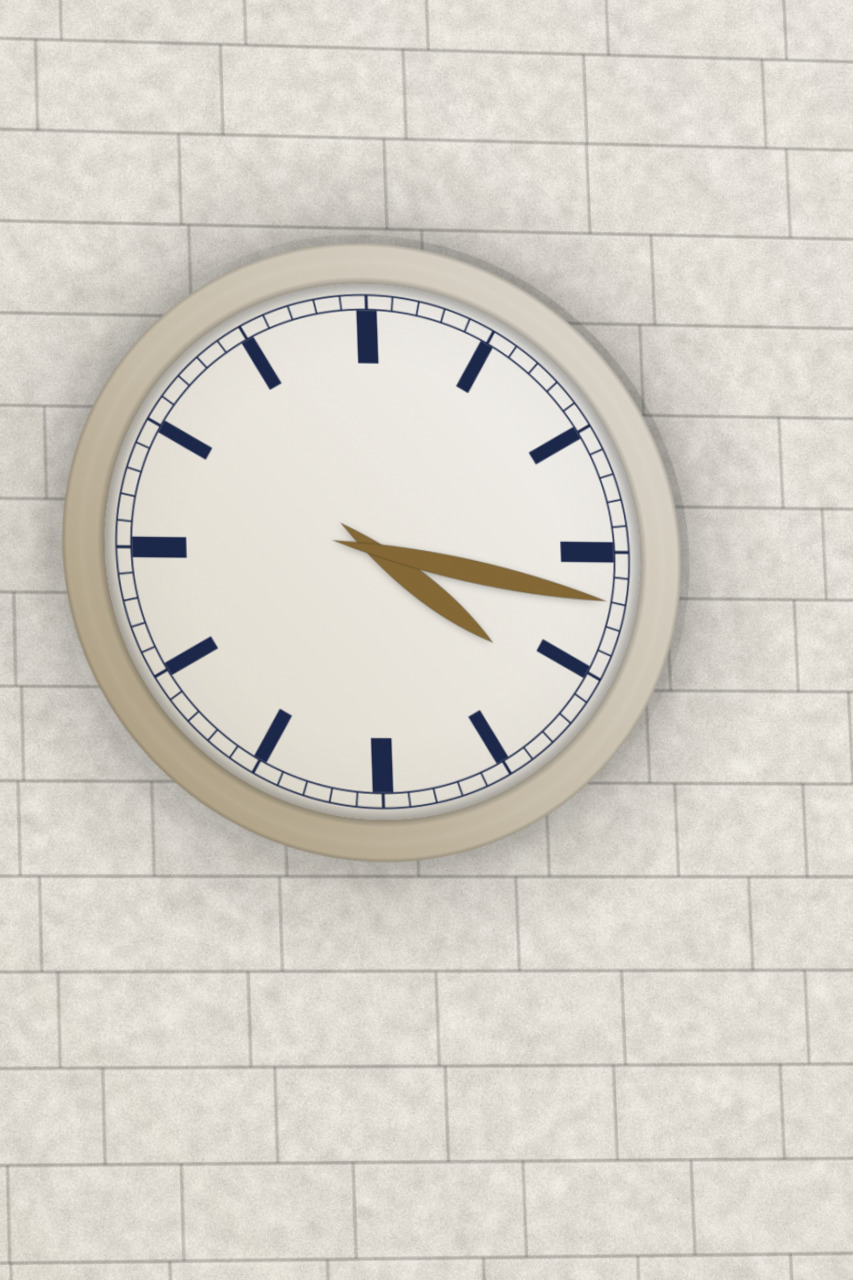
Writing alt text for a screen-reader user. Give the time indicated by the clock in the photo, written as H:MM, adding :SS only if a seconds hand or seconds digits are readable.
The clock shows 4:17
